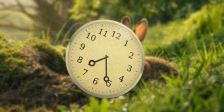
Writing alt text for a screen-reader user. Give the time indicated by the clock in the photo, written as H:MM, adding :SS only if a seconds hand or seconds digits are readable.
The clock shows 7:26
